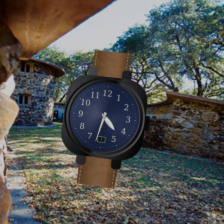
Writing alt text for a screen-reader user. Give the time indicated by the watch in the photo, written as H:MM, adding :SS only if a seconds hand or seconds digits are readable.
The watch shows 4:32
